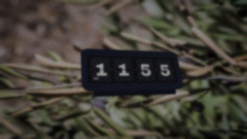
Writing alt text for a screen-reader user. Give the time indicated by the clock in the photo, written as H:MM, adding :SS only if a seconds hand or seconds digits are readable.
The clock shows 11:55
